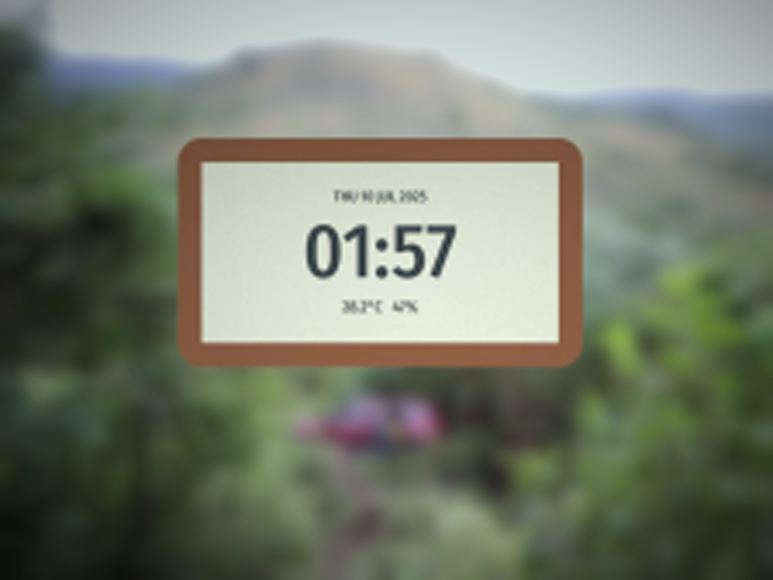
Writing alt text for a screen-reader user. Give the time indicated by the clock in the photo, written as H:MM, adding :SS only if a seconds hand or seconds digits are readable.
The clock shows 1:57
